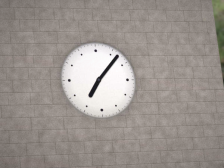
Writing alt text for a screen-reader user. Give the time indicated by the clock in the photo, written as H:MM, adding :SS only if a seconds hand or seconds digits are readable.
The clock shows 7:07
